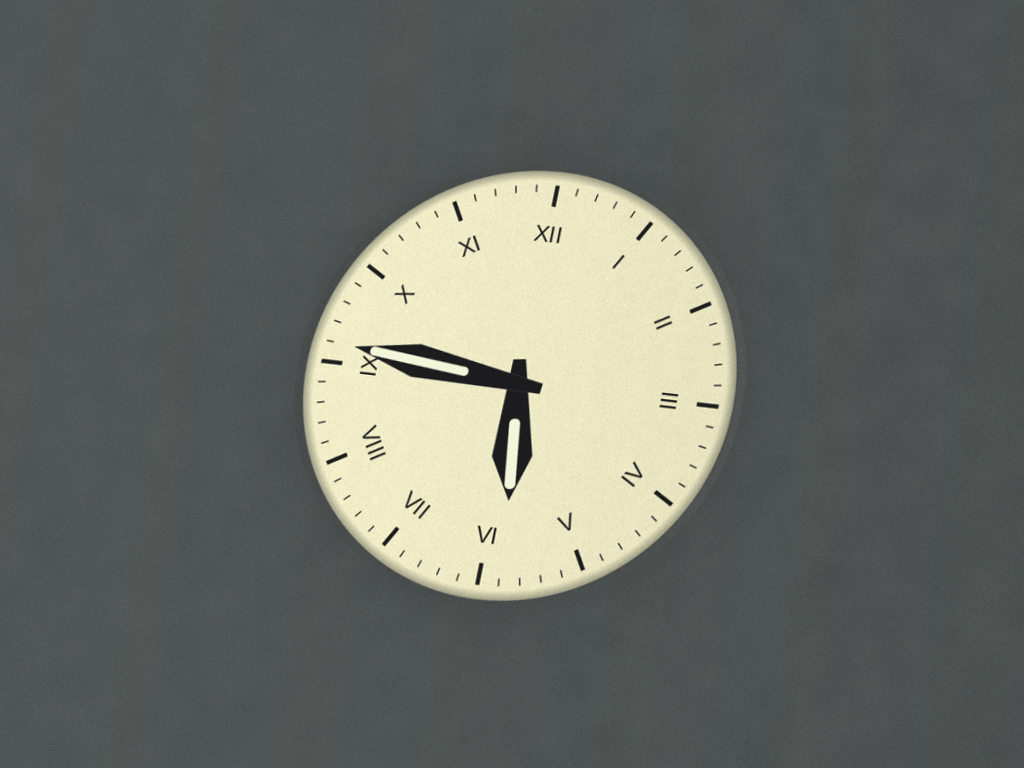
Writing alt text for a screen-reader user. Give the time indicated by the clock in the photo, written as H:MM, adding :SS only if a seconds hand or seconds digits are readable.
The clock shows 5:46
